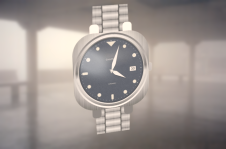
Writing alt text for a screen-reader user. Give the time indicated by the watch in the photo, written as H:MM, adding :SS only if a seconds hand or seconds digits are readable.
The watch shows 4:03
